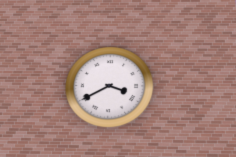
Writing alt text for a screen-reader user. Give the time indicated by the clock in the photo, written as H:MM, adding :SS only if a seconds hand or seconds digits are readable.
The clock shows 3:40
